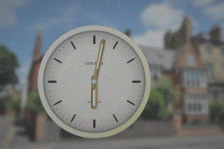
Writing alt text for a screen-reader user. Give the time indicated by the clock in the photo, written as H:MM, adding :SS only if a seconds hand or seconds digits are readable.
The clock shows 6:02
